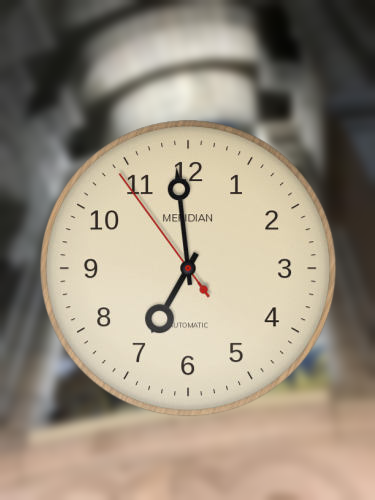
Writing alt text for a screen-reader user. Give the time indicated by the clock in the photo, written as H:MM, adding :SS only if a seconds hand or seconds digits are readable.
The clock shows 6:58:54
